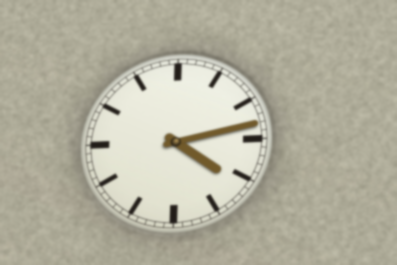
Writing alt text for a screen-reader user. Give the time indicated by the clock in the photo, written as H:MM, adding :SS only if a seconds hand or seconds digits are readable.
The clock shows 4:13
